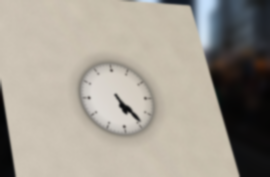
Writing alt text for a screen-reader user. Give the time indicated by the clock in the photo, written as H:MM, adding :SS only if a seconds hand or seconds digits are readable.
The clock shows 5:24
